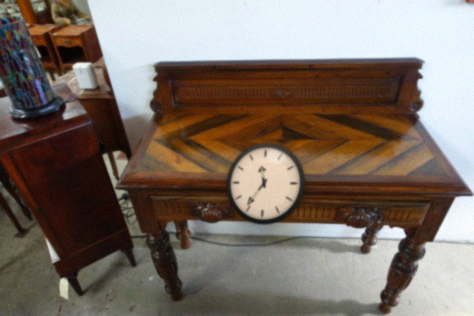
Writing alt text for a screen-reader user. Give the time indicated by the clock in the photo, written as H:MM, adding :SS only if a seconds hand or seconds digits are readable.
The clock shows 11:36
